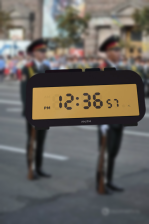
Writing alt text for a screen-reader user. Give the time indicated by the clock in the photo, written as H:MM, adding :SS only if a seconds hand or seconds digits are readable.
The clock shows 12:36:57
